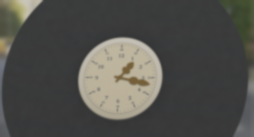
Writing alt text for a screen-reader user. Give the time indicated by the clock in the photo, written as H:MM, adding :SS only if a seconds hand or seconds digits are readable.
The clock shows 1:17
